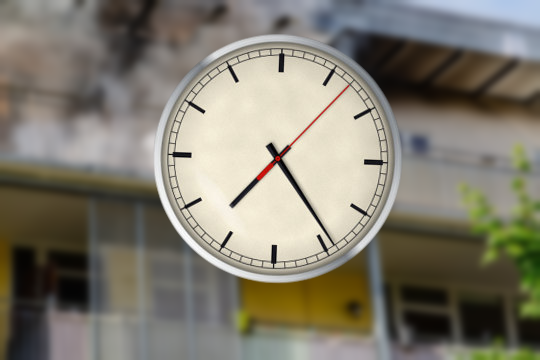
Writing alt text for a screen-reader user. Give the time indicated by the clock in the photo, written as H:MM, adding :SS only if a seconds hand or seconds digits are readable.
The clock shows 7:24:07
